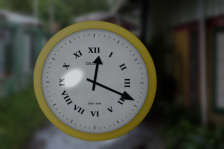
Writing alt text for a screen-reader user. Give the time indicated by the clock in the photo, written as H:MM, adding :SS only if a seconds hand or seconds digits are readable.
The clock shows 12:19
